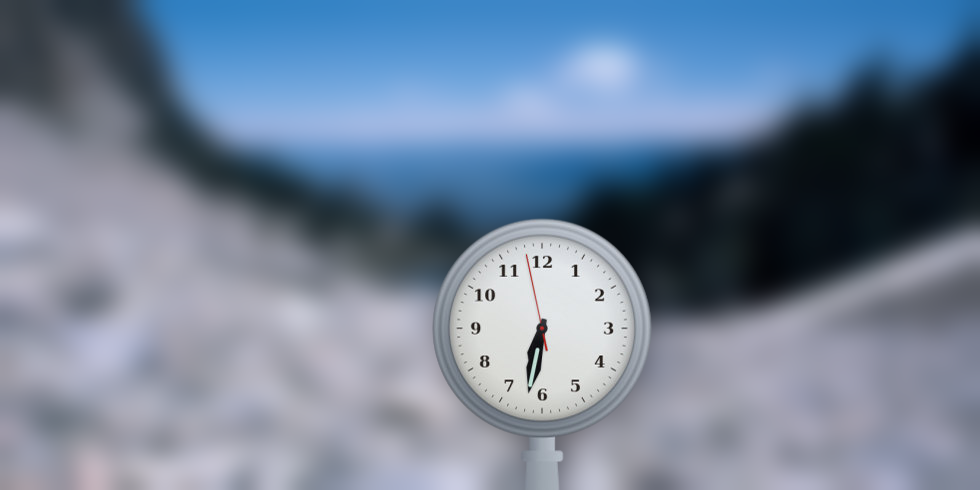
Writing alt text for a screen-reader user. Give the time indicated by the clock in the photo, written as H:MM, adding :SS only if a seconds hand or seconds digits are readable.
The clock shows 6:31:58
